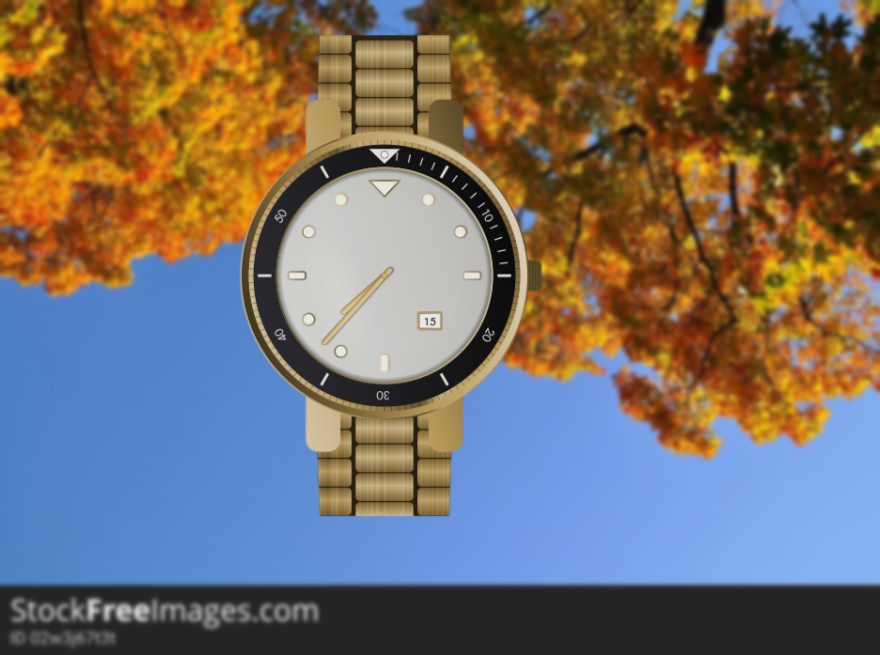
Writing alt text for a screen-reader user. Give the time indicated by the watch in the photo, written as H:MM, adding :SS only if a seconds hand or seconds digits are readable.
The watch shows 7:37
